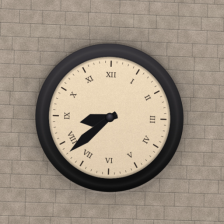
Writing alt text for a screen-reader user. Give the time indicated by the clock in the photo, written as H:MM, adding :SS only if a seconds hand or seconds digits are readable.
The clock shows 8:38
